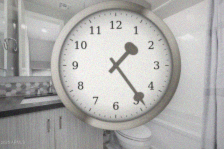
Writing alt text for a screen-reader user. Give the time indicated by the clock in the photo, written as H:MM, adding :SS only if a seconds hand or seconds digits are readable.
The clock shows 1:24
